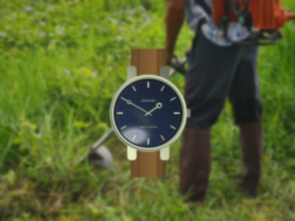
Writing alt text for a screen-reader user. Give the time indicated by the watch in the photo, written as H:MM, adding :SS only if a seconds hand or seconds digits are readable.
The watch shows 1:50
